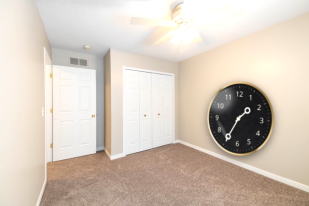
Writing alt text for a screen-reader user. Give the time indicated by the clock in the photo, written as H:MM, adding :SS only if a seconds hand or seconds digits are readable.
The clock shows 1:35
